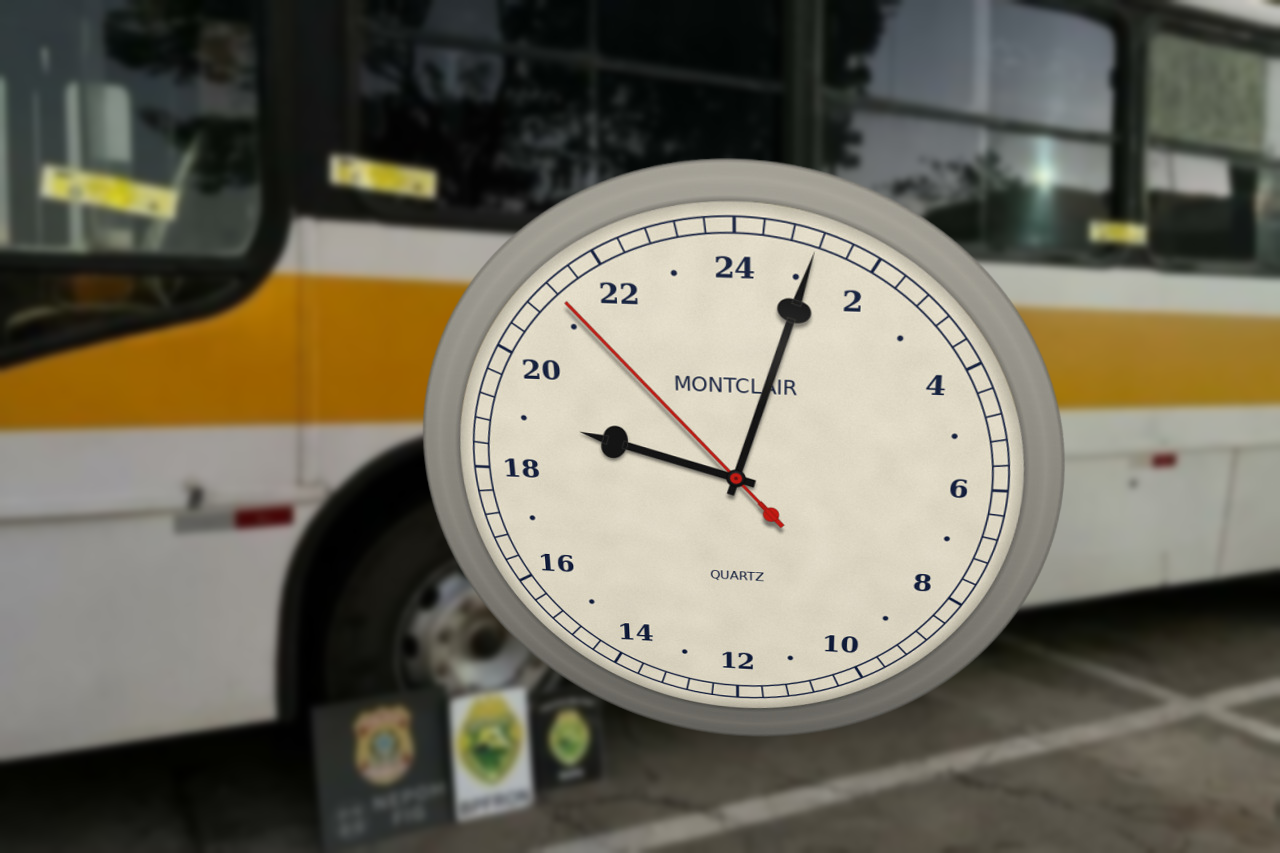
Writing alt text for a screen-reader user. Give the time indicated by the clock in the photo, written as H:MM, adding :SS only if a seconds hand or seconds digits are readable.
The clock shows 19:02:53
